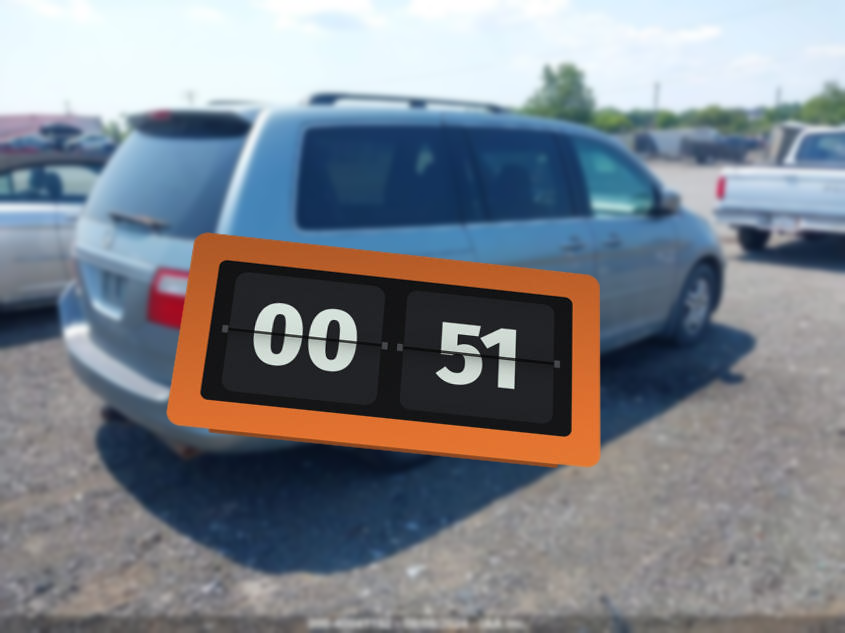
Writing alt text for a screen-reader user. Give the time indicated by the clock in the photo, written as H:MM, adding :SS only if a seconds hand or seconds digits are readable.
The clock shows 0:51
